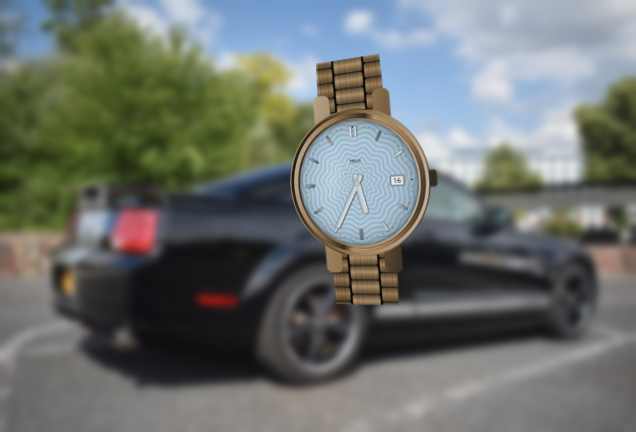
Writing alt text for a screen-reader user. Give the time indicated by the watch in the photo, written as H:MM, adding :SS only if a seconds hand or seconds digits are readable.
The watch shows 5:35
